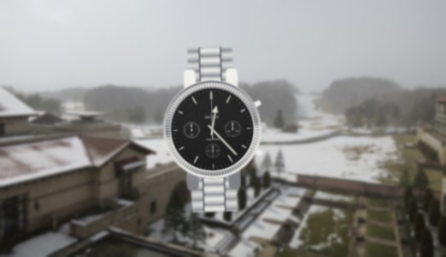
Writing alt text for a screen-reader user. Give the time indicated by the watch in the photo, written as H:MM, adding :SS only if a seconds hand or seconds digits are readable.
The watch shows 12:23
